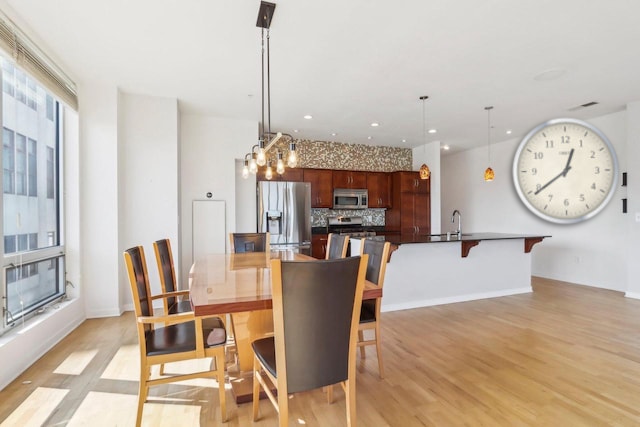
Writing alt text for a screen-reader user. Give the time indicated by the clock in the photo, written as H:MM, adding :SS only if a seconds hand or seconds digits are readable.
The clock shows 12:39
